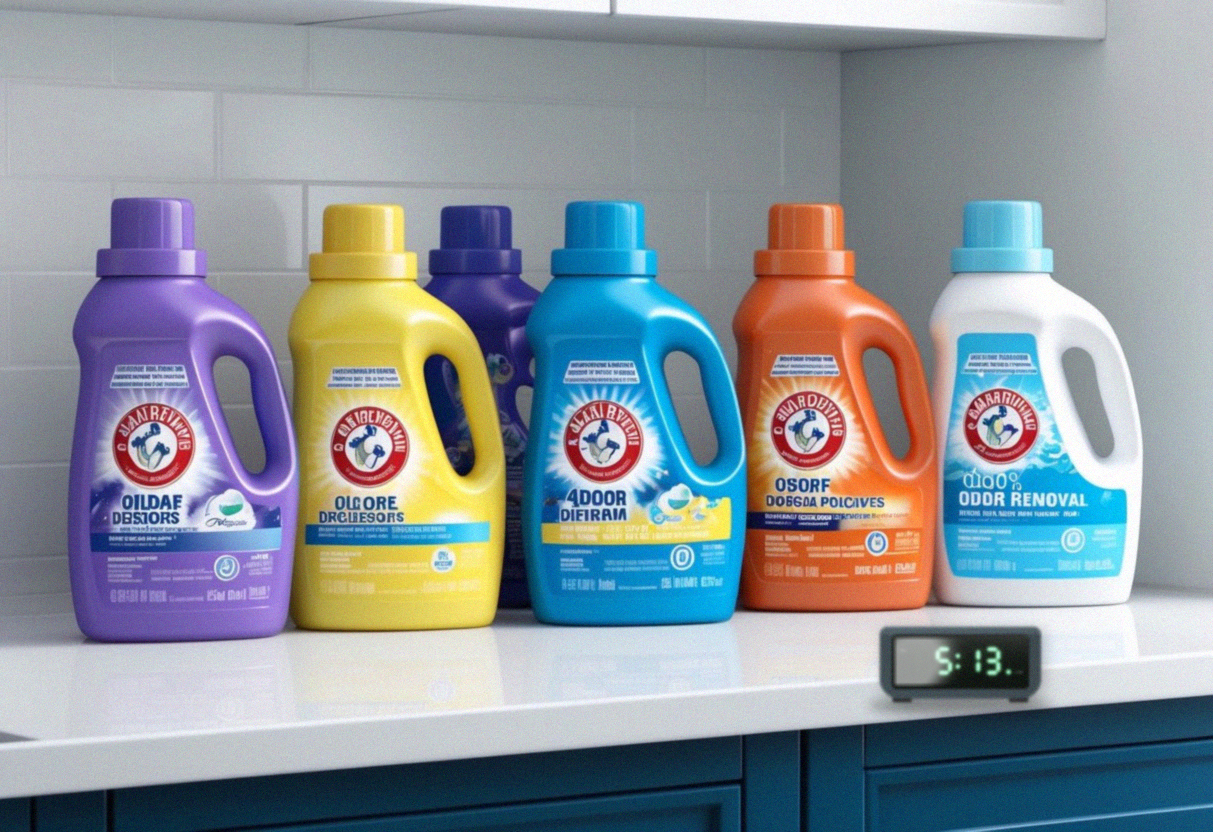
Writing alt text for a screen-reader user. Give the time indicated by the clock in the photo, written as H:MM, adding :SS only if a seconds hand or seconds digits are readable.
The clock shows 5:13
